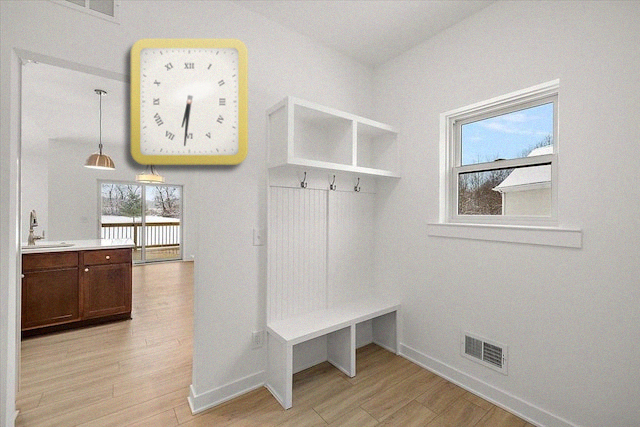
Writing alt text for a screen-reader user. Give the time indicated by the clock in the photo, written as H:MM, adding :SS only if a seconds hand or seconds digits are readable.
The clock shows 6:31
